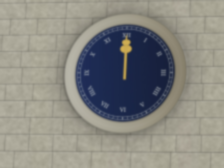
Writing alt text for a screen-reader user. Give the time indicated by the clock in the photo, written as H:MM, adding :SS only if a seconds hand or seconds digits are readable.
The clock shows 12:00
